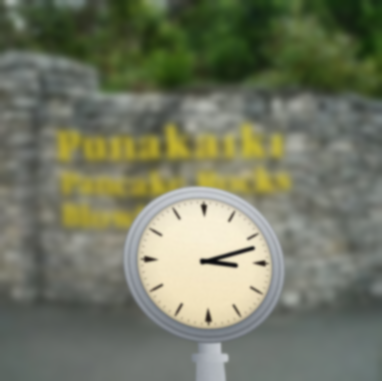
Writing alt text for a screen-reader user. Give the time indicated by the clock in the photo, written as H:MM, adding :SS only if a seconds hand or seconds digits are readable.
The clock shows 3:12
